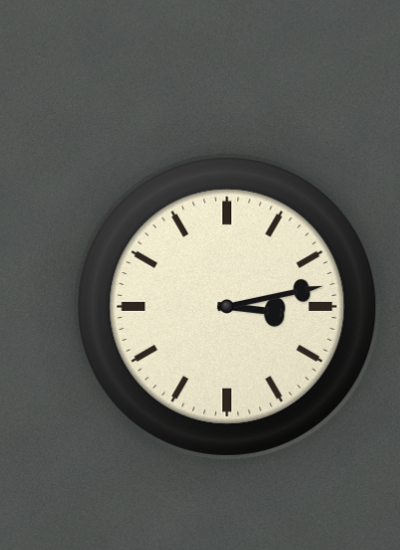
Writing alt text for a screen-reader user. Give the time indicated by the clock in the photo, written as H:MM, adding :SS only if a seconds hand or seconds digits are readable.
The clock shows 3:13
